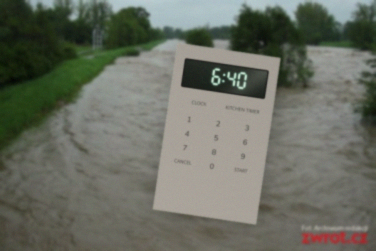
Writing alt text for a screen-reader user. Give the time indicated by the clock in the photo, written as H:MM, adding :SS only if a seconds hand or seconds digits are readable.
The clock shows 6:40
